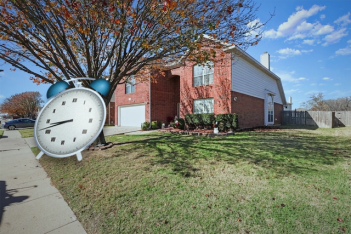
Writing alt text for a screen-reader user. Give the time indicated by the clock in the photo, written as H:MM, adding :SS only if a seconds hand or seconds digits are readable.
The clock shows 8:42
